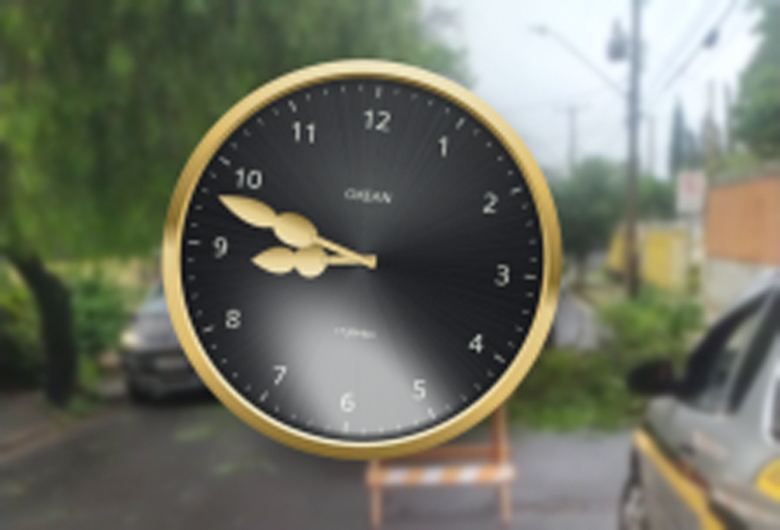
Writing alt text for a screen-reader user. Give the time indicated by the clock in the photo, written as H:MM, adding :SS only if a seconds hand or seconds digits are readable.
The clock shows 8:48
